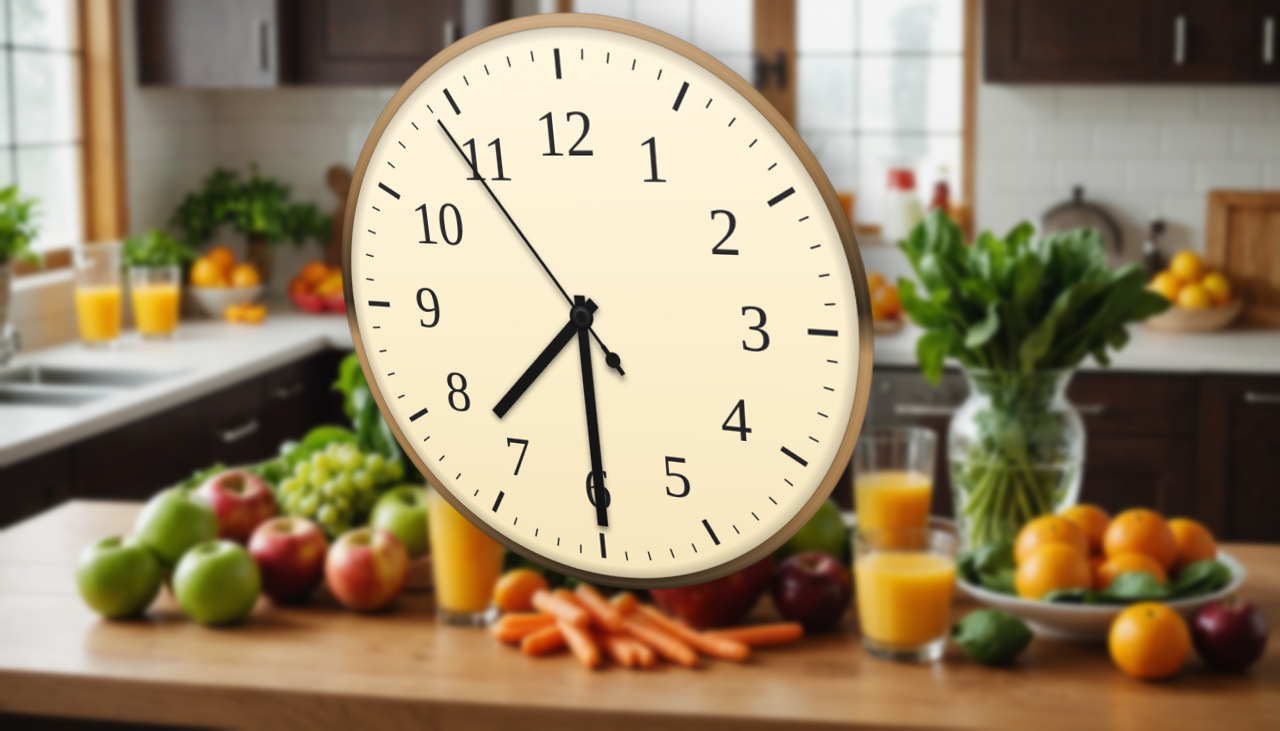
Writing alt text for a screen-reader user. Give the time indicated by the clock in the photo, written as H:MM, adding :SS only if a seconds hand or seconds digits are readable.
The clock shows 7:29:54
